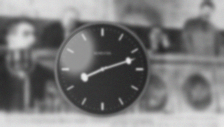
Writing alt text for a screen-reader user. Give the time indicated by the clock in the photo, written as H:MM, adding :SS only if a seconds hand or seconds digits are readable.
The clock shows 8:12
